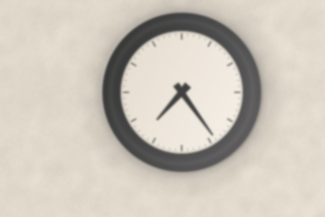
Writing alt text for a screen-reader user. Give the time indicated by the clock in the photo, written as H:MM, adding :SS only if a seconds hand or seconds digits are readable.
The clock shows 7:24
